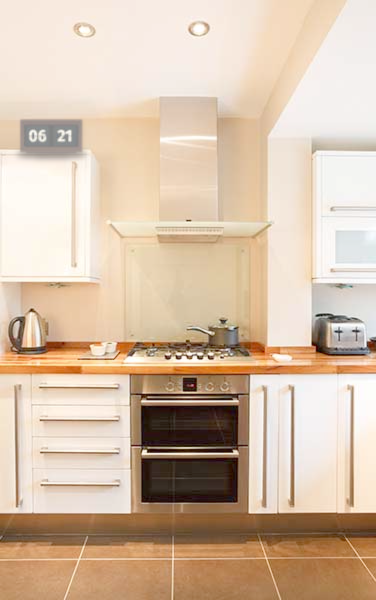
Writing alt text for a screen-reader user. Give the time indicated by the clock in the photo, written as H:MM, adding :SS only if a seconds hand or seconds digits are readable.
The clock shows 6:21
